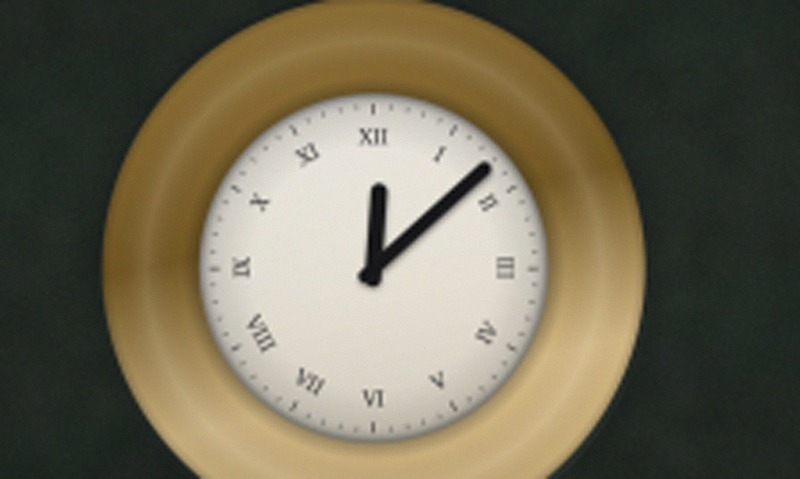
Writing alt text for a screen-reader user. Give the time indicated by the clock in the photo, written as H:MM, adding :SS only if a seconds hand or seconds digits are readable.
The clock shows 12:08
